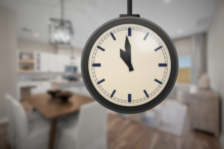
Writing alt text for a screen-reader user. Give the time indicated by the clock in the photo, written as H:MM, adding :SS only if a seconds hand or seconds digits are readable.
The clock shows 10:59
